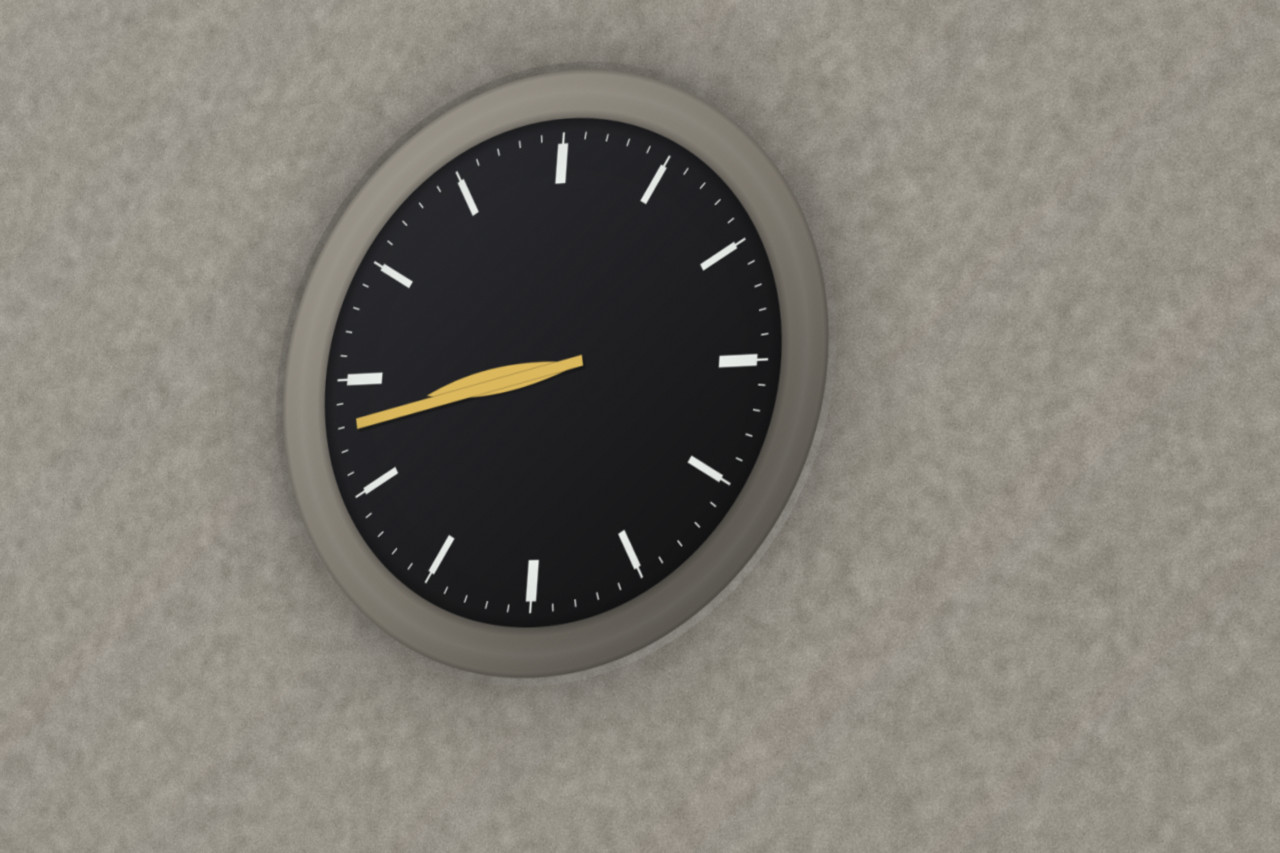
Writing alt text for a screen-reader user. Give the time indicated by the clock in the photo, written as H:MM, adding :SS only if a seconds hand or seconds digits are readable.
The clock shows 8:43
